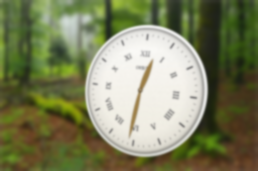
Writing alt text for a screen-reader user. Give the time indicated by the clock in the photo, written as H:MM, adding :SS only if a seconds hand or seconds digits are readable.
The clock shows 12:31
